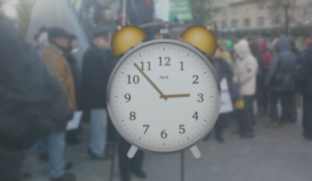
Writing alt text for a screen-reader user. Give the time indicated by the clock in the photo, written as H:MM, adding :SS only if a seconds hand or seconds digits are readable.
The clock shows 2:53
